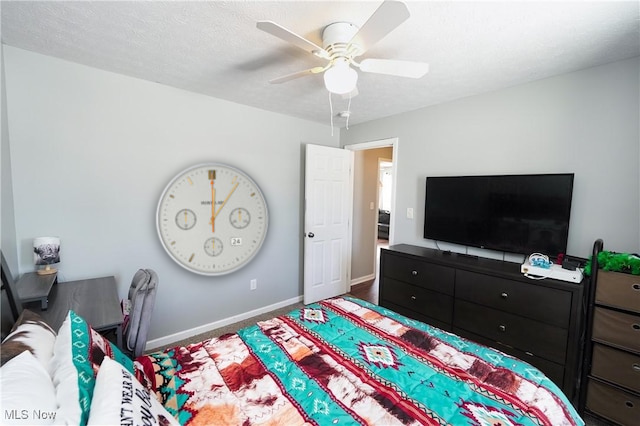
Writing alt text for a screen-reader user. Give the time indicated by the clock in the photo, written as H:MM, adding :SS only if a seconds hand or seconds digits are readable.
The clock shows 12:06
